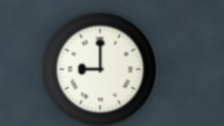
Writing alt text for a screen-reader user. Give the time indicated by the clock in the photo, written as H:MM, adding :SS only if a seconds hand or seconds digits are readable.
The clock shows 9:00
